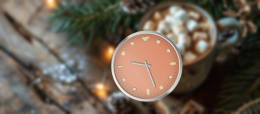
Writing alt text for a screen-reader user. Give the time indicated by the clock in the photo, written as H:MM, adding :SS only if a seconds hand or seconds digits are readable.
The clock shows 9:27
